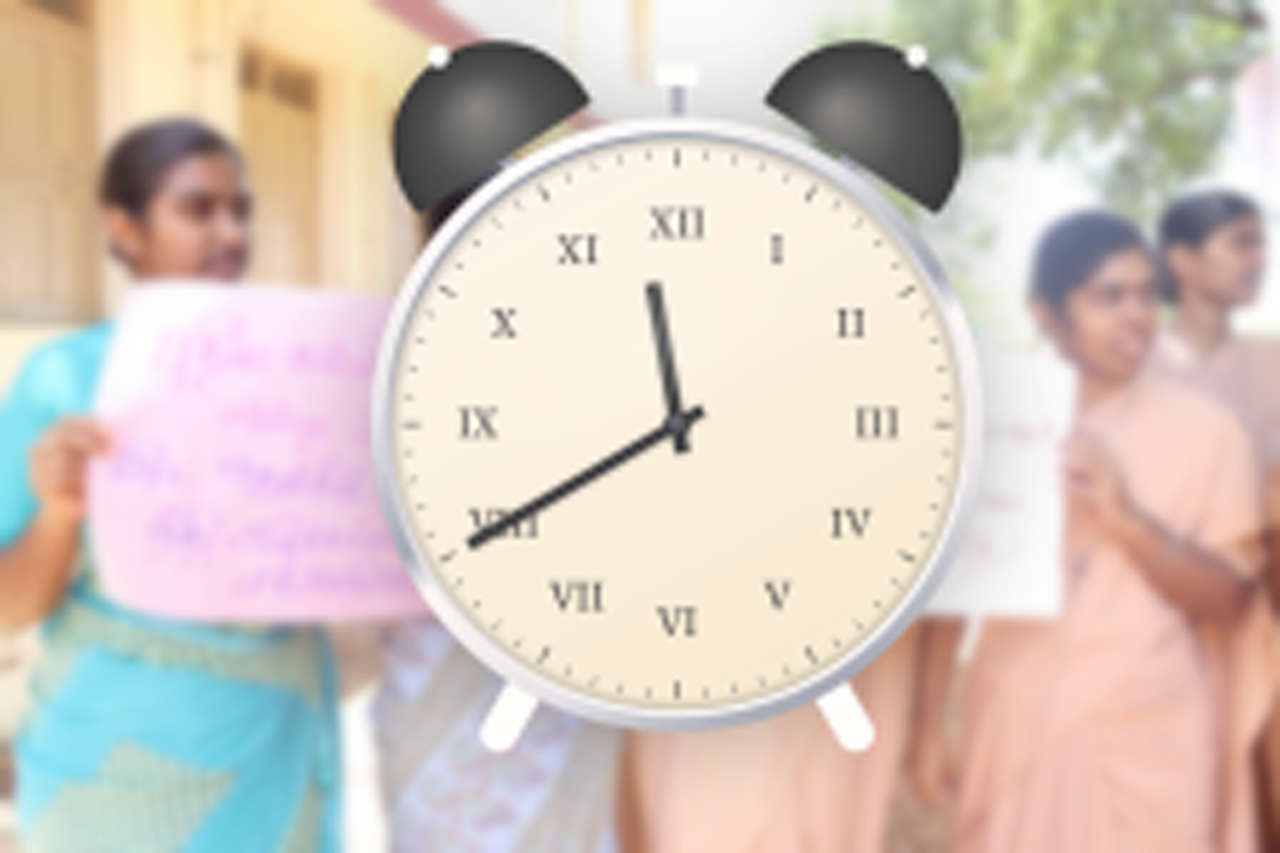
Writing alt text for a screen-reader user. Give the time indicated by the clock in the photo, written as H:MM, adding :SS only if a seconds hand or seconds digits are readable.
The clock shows 11:40
